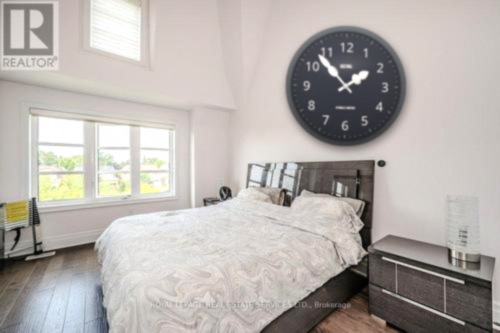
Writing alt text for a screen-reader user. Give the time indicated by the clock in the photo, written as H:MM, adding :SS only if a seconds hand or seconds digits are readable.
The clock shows 1:53
